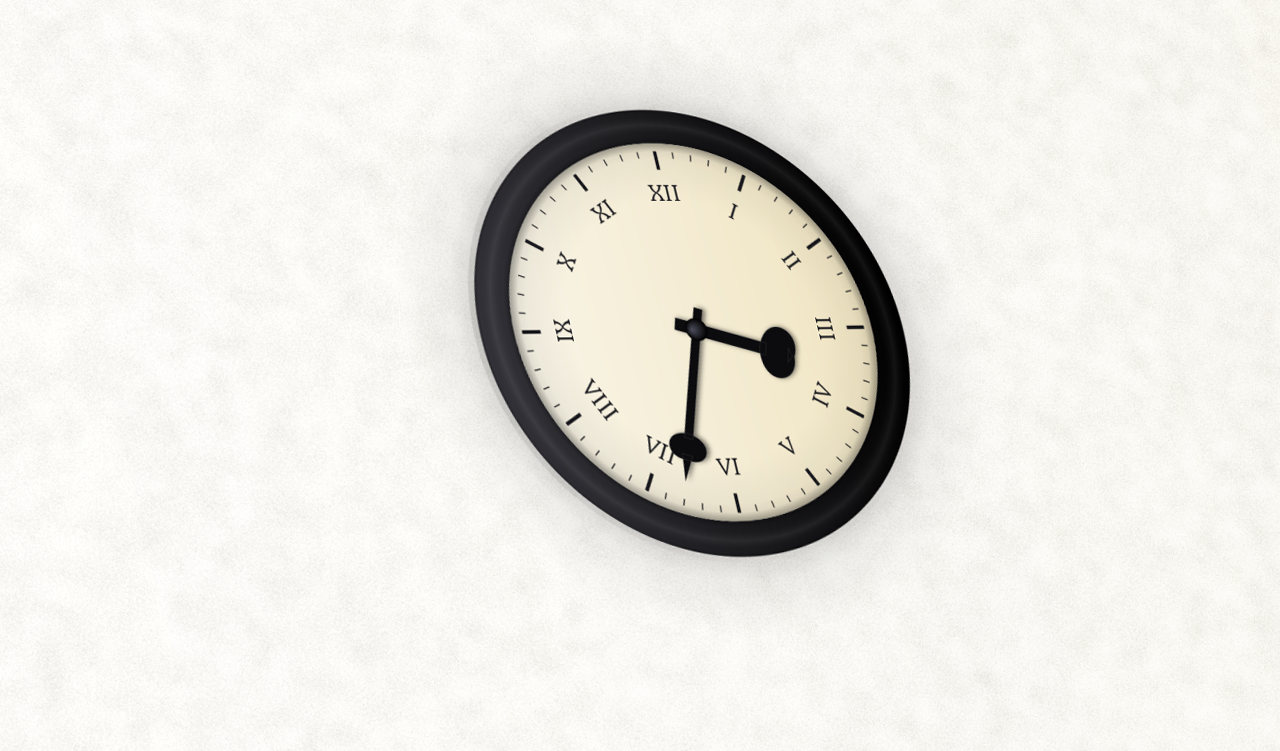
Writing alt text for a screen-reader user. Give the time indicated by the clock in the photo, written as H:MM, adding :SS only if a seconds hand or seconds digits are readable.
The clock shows 3:33
